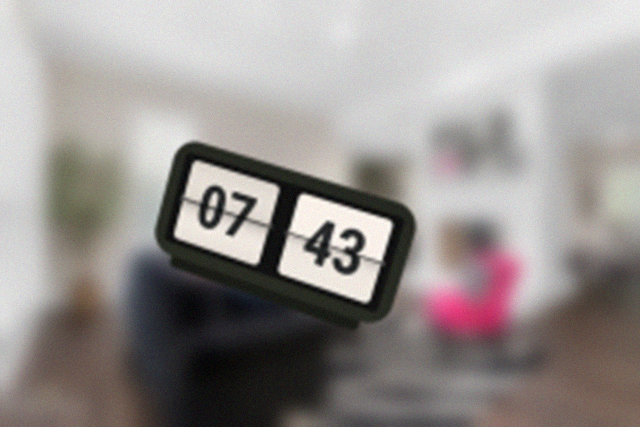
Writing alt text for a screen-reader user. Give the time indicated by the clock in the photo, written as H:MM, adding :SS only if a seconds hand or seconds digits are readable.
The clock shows 7:43
